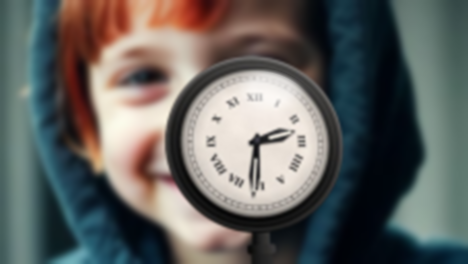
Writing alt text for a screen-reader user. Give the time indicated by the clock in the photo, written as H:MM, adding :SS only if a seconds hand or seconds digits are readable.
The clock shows 2:31
